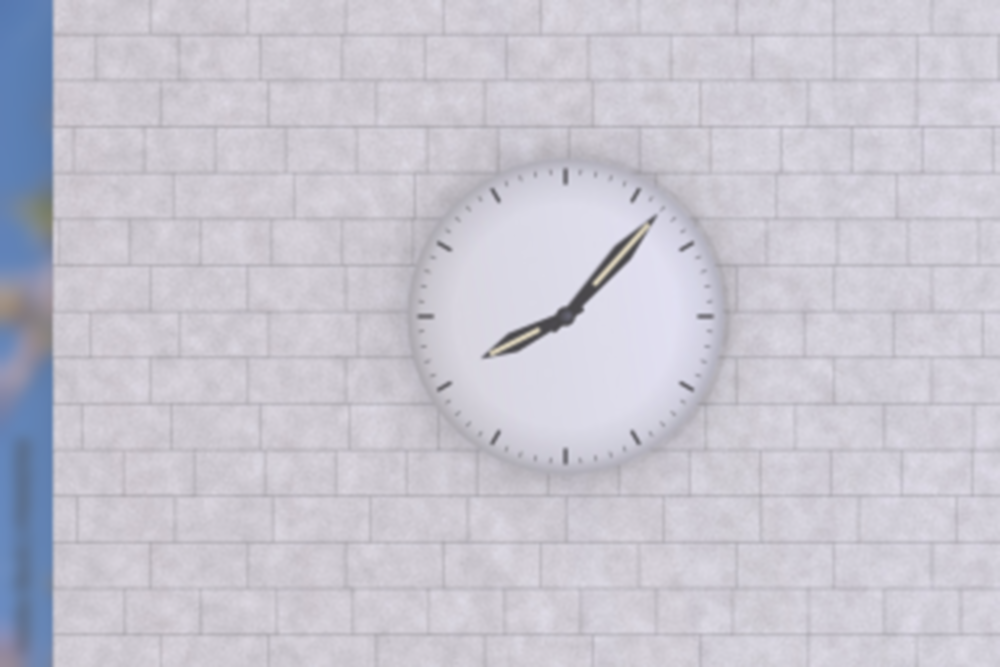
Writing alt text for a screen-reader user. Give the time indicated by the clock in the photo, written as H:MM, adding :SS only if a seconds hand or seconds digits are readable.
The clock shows 8:07
